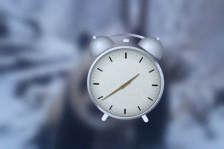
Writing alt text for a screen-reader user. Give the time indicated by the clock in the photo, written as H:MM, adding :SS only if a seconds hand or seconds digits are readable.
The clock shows 1:39
